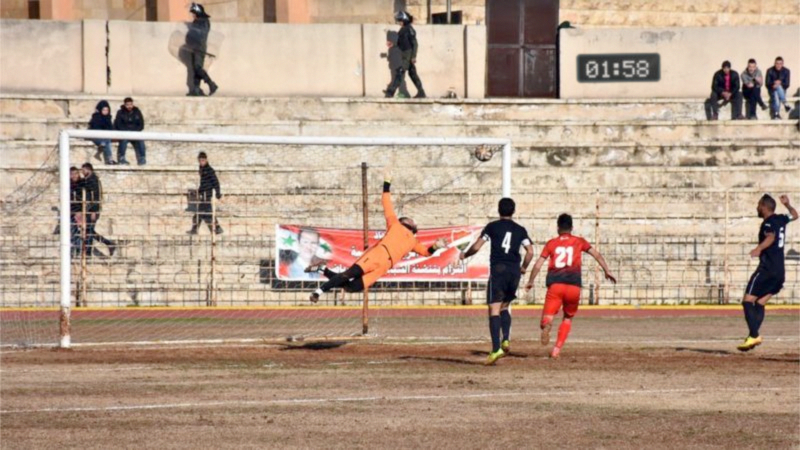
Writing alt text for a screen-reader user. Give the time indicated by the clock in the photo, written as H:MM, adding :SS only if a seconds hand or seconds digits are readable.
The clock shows 1:58
